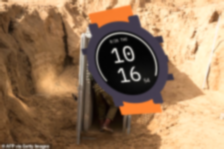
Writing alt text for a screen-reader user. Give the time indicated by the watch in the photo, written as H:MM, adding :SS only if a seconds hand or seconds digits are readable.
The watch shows 10:16
